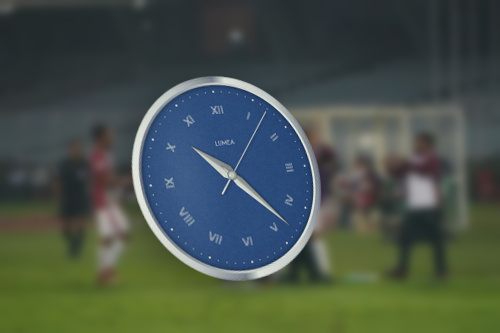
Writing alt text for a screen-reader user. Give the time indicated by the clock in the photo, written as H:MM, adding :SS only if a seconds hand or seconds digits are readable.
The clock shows 10:23:07
